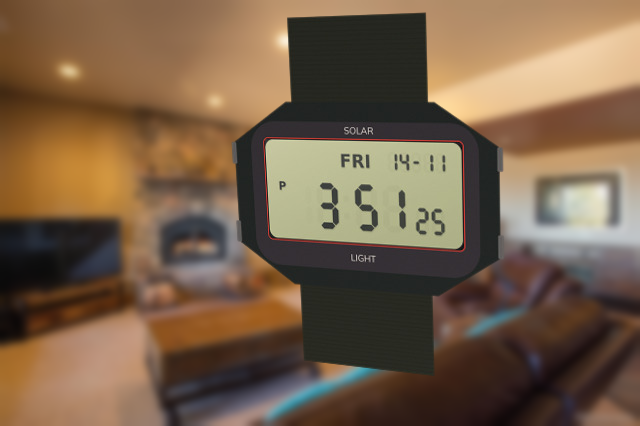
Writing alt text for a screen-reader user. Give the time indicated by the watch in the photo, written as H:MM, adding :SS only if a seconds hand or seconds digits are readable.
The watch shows 3:51:25
